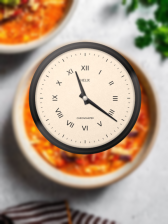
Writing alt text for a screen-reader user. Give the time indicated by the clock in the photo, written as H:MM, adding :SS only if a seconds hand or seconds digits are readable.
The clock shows 11:21
